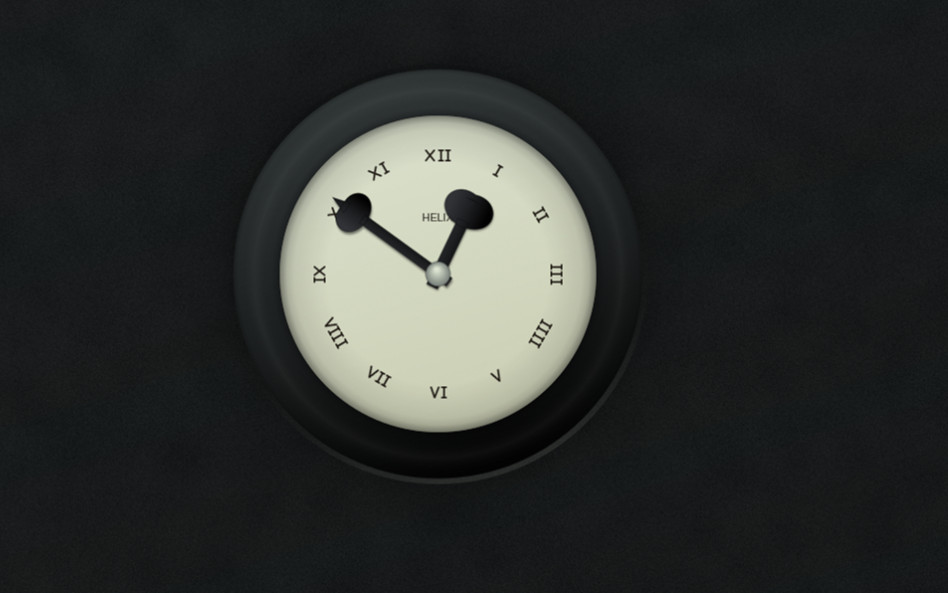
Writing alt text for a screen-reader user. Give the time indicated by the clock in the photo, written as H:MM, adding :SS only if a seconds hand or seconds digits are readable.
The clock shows 12:51
